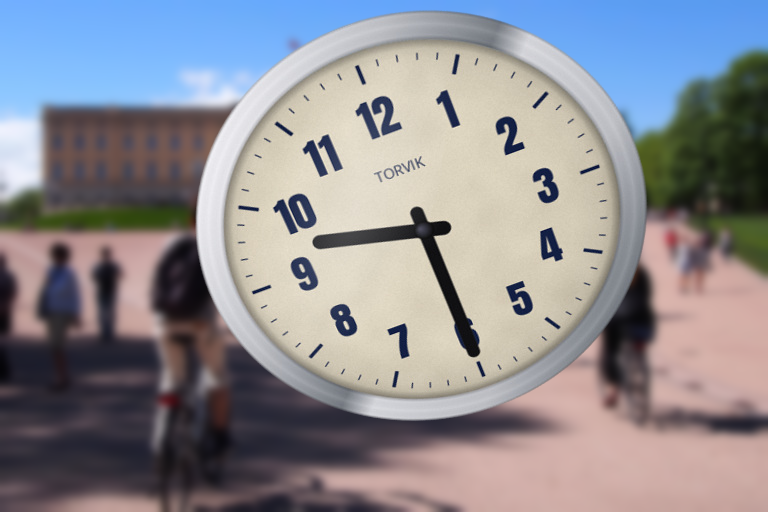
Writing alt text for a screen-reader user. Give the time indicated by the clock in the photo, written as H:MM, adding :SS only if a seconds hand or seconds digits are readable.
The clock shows 9:30
